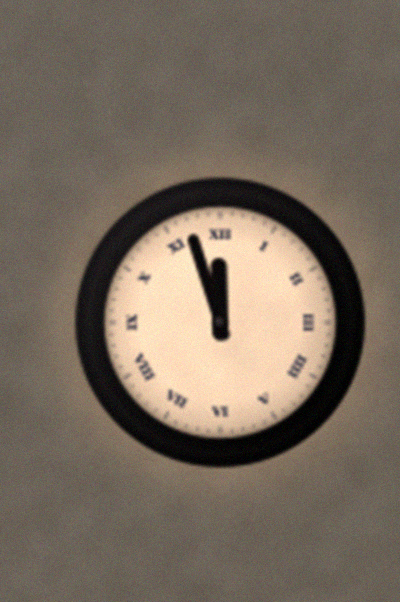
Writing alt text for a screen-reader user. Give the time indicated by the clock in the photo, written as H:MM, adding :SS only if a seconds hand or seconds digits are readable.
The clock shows 11:57
